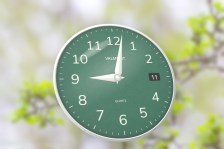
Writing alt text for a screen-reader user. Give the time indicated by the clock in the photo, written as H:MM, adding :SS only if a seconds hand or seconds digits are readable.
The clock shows 9:02
